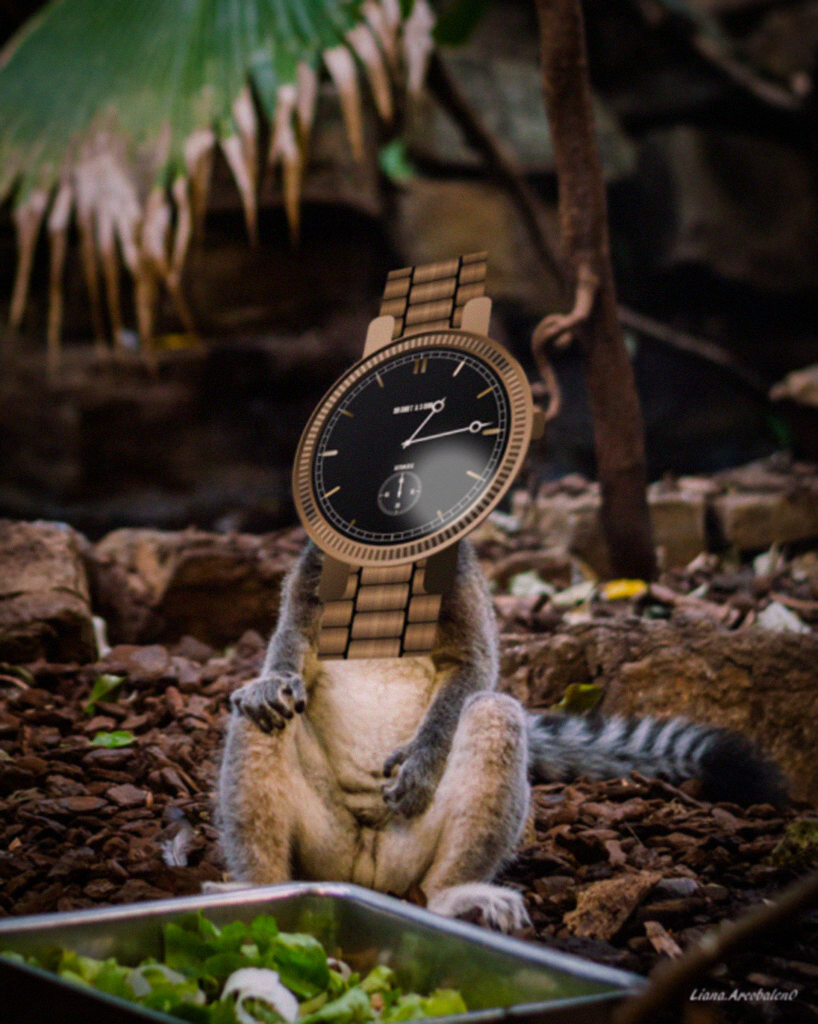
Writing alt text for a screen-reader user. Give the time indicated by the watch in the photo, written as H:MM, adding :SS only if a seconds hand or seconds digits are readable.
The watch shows 1:14
